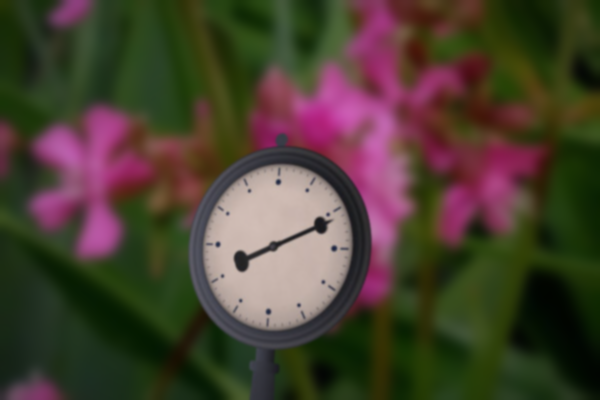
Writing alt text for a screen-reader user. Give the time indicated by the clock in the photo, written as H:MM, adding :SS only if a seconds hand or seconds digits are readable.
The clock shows 8:11
